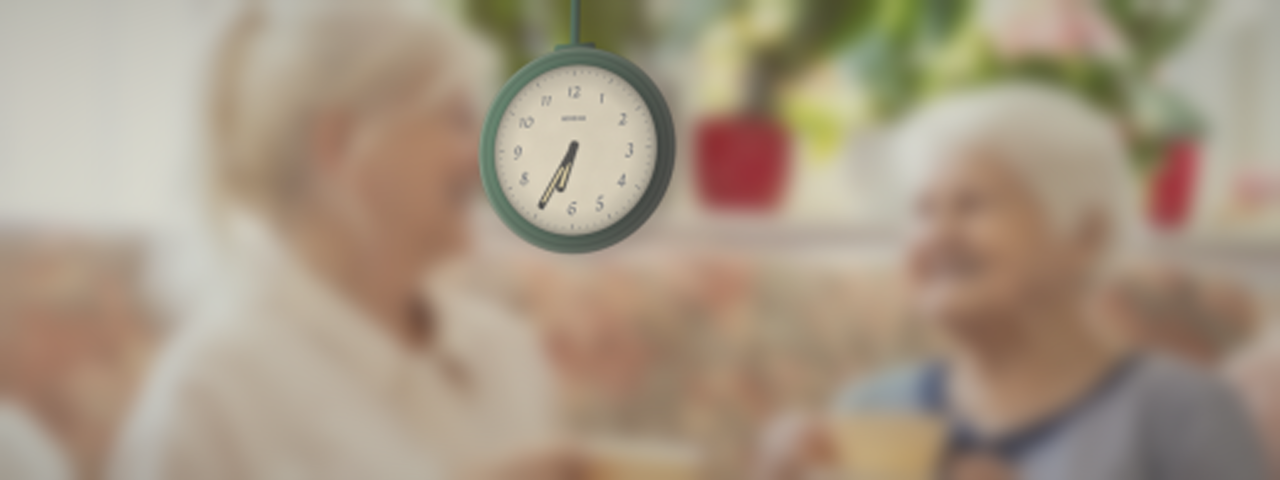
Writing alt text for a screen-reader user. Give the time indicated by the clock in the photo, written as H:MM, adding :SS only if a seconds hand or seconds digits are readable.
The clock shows 6:35
